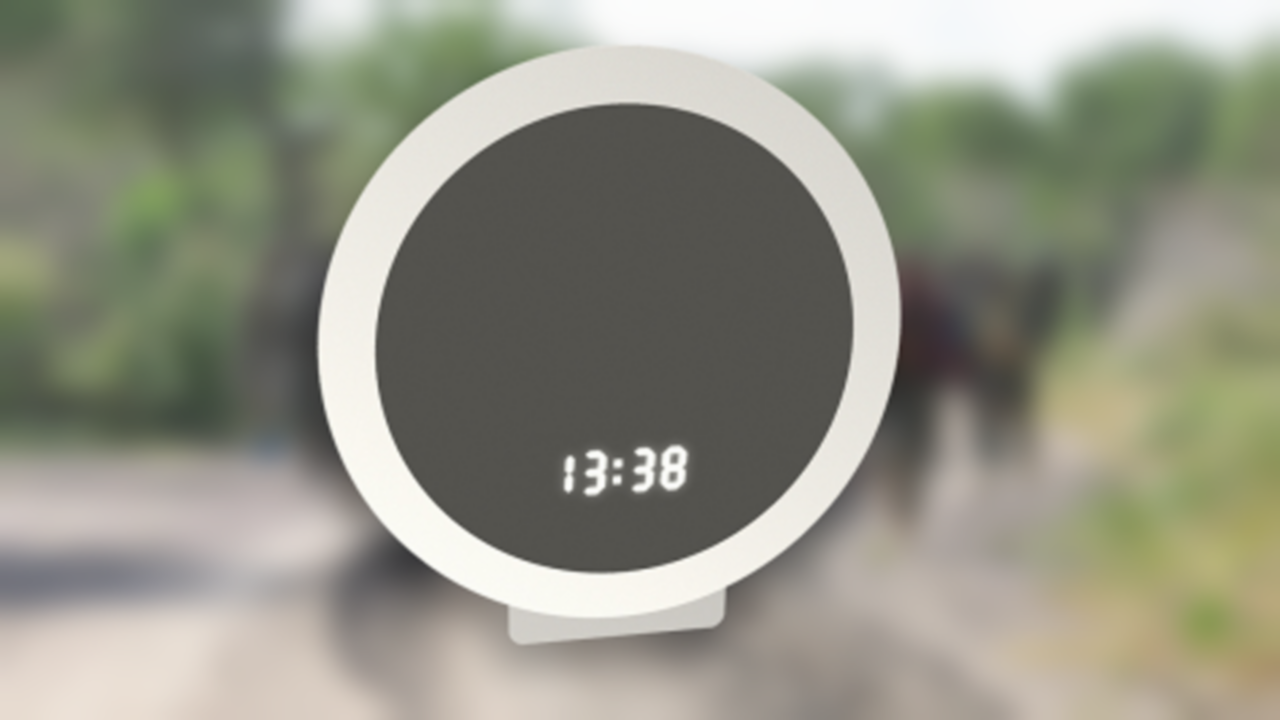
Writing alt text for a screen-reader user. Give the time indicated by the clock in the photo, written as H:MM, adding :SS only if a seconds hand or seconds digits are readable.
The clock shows 13:38
